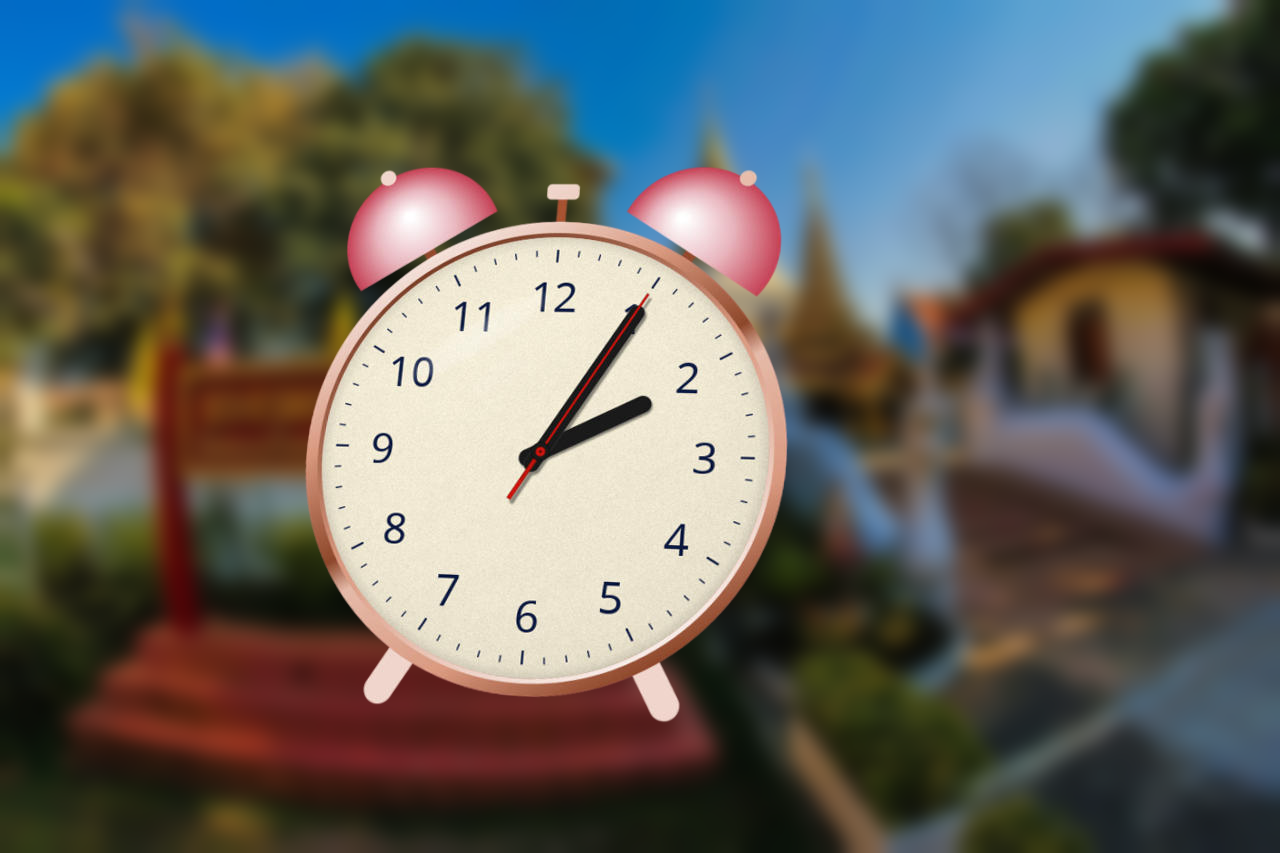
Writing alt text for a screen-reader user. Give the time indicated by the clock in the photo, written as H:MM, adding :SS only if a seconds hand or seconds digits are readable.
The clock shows 2:05:05
